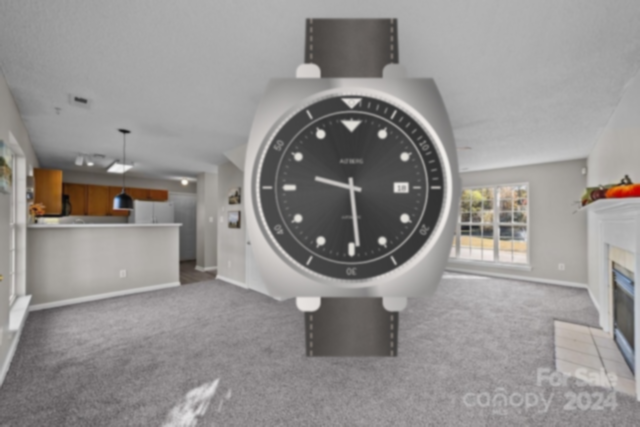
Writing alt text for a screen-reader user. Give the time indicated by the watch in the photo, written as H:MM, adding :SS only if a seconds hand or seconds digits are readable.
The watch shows 9:29
